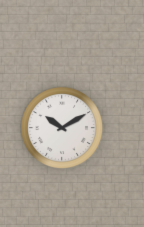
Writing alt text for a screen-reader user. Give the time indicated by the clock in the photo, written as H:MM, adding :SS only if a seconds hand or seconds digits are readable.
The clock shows 10:10
